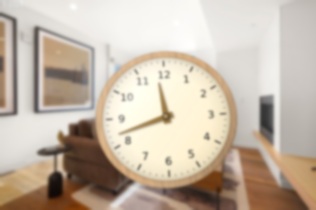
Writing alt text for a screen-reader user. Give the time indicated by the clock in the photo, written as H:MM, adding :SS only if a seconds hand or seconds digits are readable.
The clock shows 11:42
